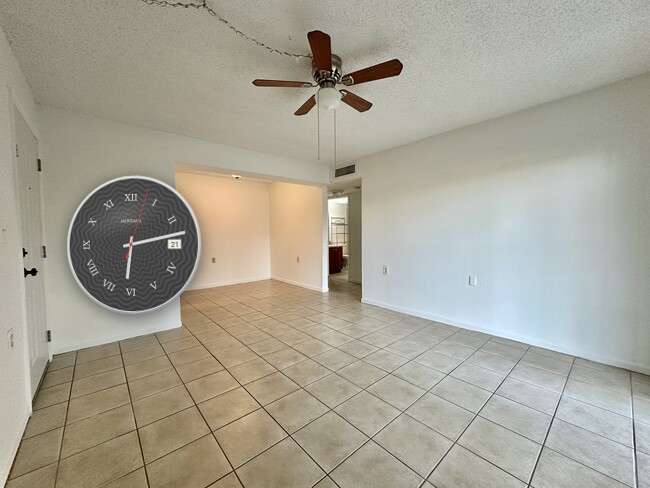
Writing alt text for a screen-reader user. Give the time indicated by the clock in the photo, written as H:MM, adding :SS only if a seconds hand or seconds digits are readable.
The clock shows 6:13:03
